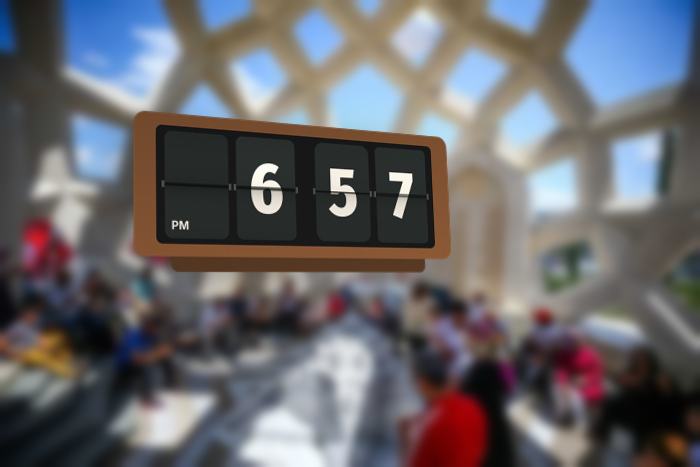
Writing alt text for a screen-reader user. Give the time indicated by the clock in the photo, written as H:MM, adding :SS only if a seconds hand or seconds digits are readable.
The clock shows 6:57
